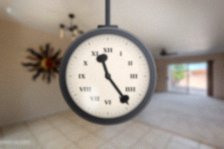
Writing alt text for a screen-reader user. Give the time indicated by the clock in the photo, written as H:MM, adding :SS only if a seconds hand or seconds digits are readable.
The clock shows 11:24
